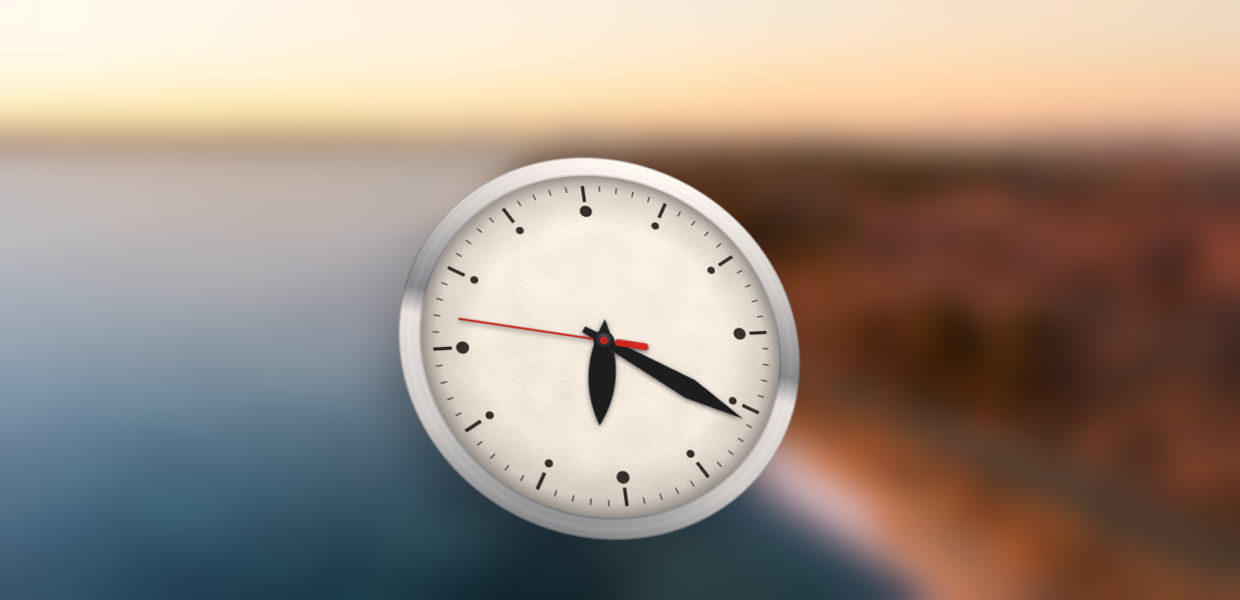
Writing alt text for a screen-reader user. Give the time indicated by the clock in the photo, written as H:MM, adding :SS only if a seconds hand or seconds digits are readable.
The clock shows 6:20:47
